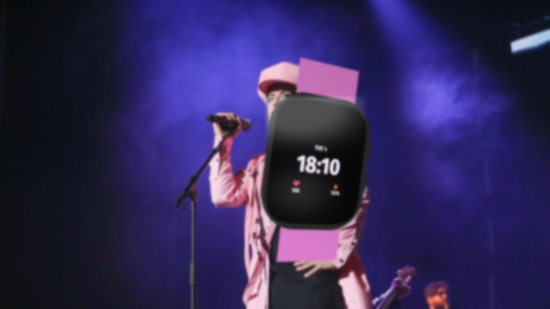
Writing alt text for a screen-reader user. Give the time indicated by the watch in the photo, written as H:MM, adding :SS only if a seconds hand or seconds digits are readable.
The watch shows 18:10
